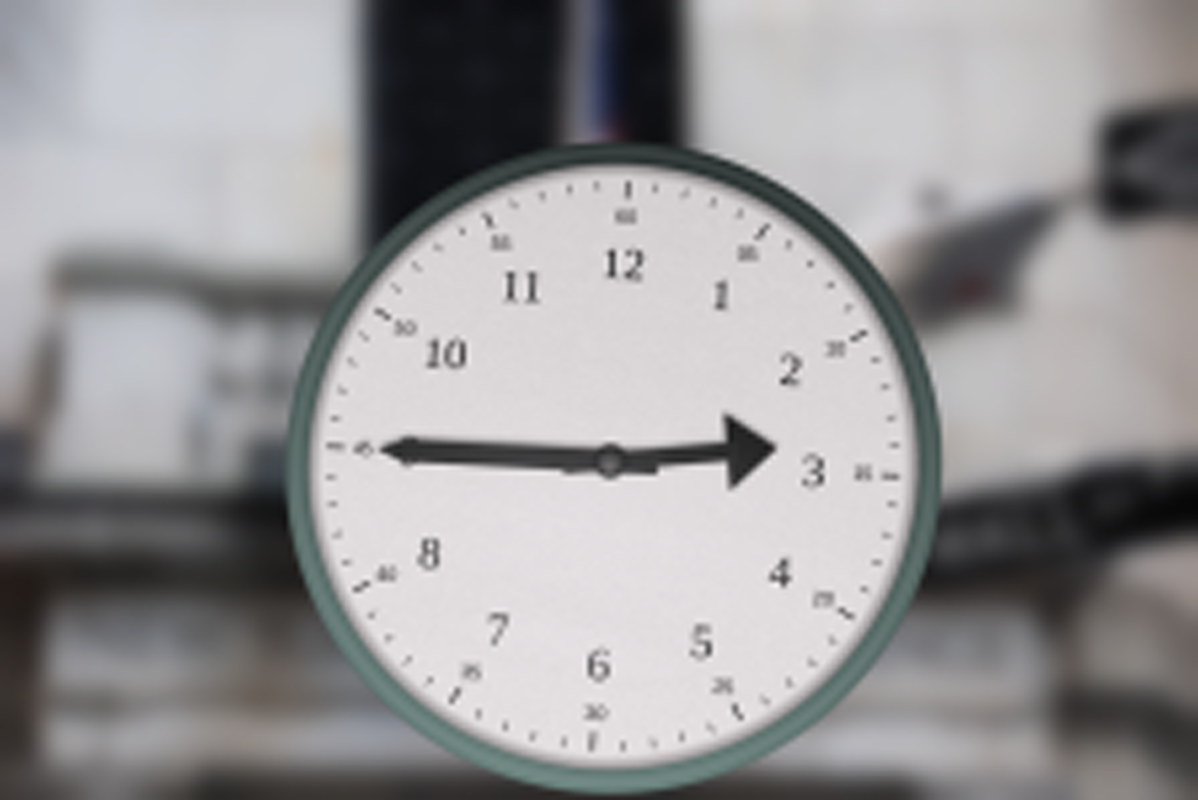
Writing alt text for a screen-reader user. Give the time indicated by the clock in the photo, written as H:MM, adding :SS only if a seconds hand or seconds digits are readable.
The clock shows 2:45
